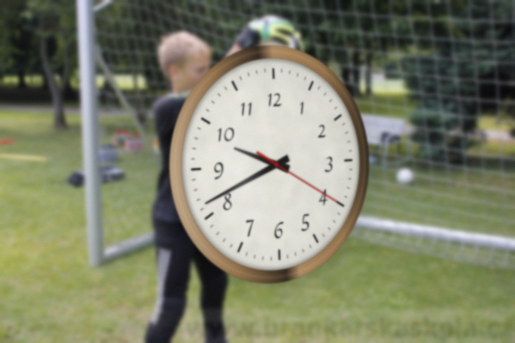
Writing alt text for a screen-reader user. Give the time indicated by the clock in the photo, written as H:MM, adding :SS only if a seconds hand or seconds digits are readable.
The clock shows 9:41:20
